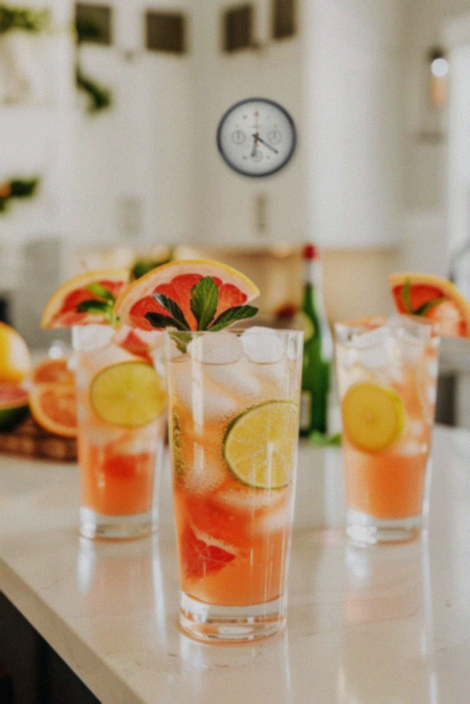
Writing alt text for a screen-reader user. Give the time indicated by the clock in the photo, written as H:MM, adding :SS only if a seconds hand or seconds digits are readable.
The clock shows 6:21
